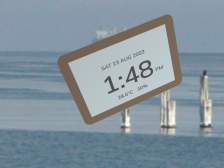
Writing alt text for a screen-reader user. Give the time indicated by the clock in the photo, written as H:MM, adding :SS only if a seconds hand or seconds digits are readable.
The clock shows 1:48
